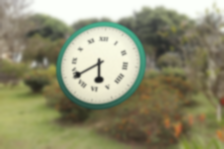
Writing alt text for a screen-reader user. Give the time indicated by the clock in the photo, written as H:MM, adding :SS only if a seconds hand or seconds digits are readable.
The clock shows 5:39
